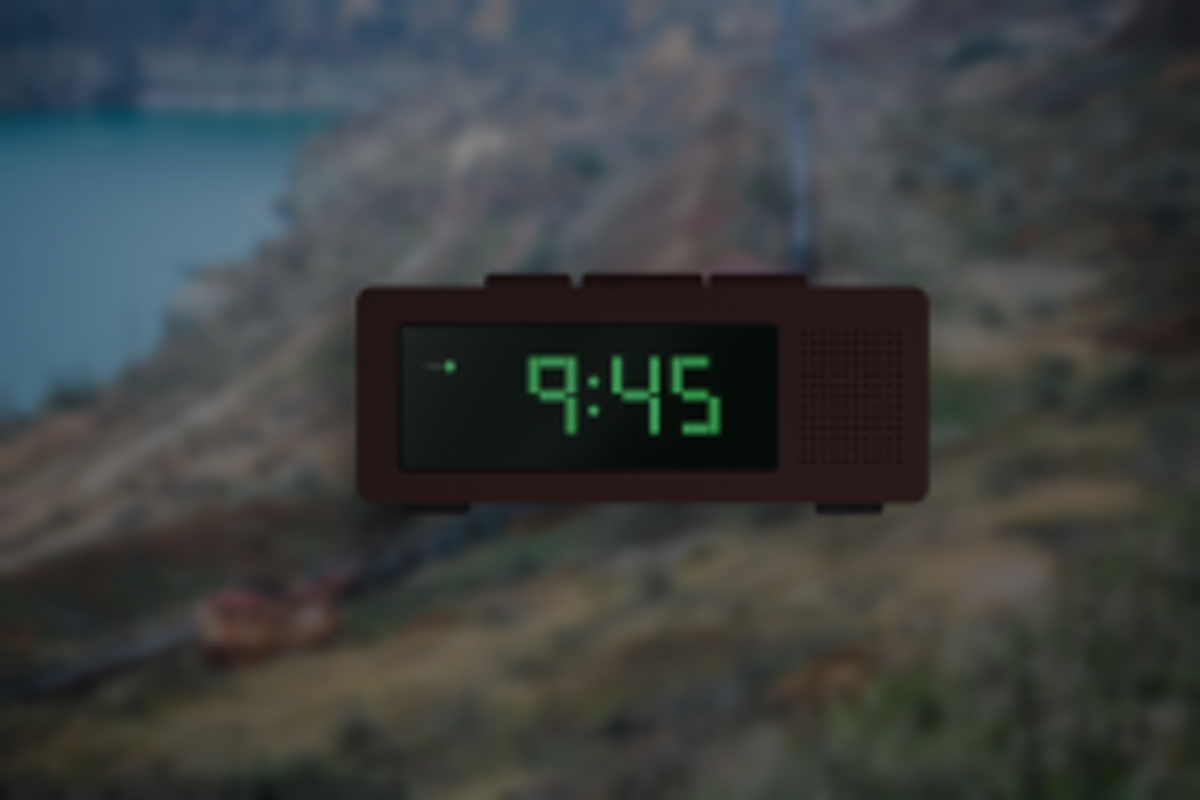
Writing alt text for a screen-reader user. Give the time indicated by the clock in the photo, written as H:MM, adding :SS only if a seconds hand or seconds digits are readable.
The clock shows 9:45
